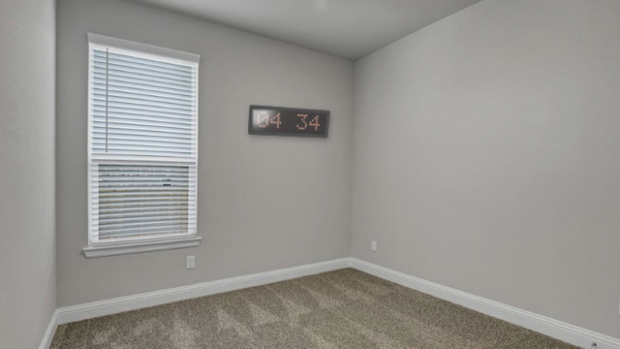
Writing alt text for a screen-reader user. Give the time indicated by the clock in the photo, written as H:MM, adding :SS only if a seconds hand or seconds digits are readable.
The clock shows 4:34
